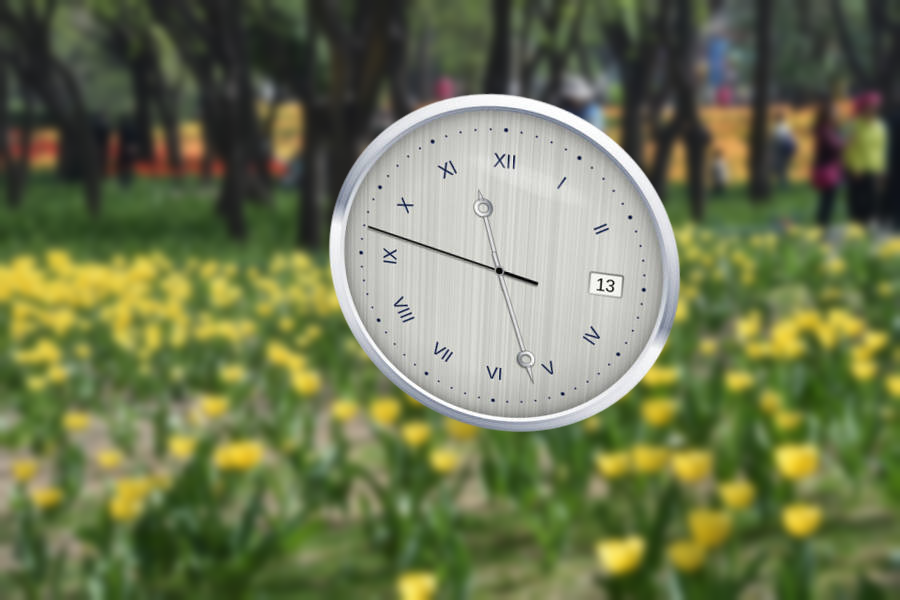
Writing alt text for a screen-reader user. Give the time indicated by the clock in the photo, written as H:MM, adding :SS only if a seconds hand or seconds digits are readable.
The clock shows 11:26:47
